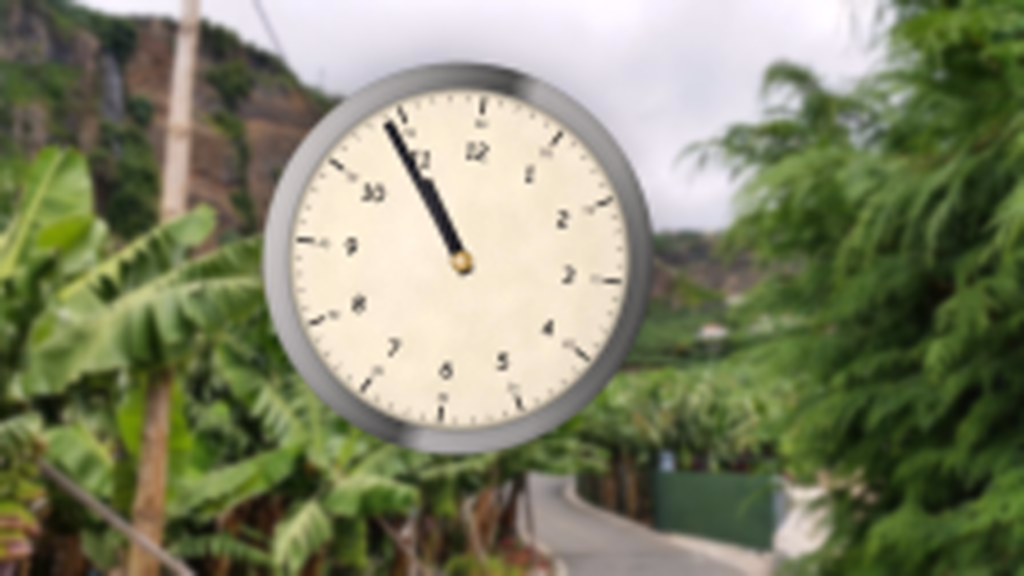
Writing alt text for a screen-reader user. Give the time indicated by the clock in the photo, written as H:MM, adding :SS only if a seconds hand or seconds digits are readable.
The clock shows 10:54
